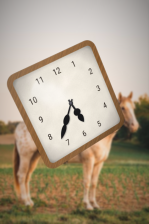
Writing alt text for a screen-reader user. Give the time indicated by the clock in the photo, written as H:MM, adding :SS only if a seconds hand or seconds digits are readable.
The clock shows 5:37
